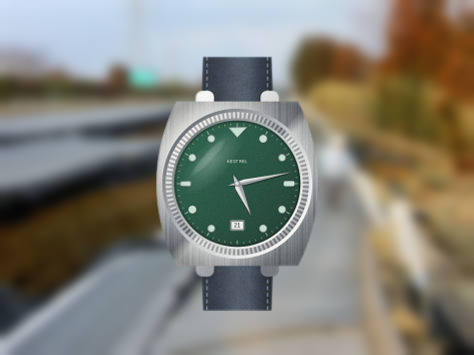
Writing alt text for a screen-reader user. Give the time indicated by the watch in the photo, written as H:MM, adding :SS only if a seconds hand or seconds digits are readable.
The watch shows 5:13
